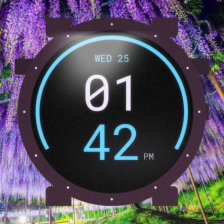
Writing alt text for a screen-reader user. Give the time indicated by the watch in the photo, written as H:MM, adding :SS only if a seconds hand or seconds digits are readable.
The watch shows 1:42
